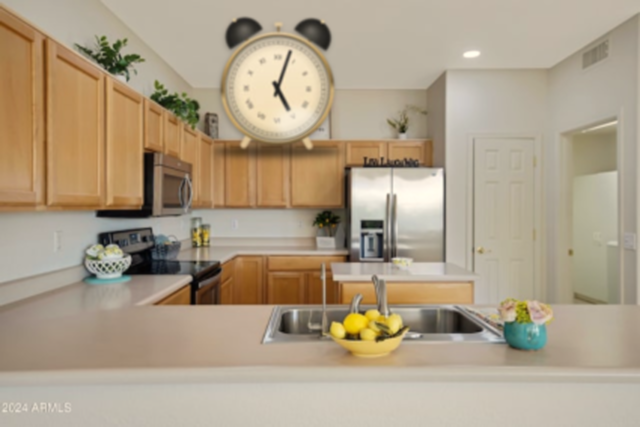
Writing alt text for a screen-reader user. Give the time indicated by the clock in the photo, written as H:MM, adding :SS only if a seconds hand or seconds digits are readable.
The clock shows 5:03
